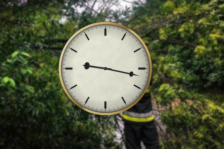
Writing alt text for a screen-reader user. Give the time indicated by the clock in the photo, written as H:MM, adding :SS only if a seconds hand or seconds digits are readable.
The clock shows 9:17
